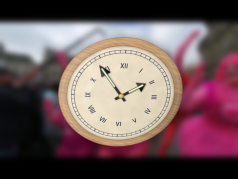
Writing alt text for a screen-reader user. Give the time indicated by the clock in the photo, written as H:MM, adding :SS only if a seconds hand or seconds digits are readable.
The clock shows 1:54
